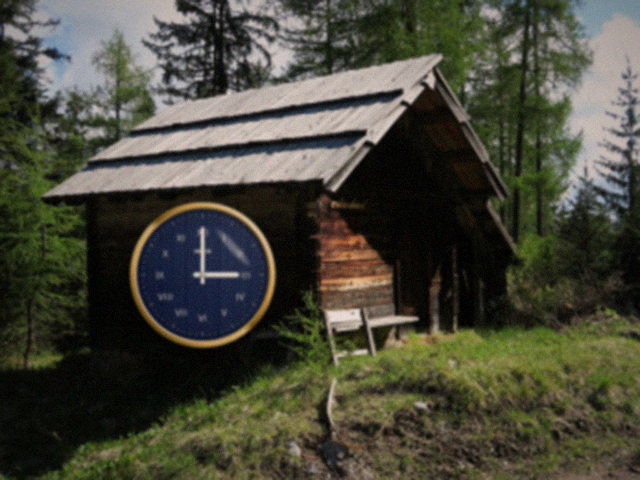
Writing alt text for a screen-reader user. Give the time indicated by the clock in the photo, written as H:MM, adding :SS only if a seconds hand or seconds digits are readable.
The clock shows 3:00
